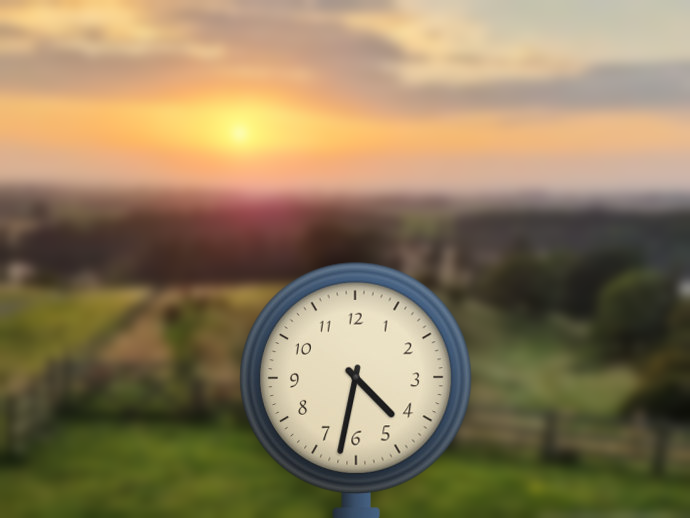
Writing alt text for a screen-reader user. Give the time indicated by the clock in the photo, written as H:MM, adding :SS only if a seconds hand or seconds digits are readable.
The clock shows 4:32
